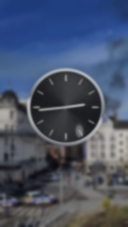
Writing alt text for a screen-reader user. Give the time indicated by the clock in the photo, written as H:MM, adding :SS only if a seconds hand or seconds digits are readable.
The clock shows 2:44
